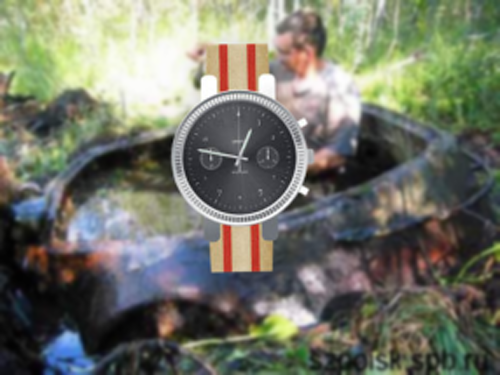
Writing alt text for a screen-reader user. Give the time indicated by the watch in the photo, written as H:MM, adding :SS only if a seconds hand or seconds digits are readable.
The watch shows 12:47
